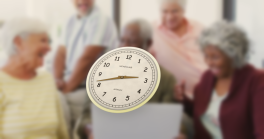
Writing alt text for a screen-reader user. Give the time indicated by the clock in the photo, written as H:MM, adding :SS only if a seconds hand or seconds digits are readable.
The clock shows 2:42
